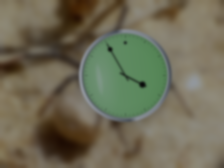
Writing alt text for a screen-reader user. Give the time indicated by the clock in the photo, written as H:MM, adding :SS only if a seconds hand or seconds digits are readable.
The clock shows 3:55
